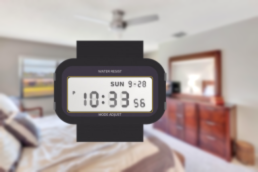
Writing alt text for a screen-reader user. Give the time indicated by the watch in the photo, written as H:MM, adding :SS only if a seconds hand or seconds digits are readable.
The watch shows 10:33:56
